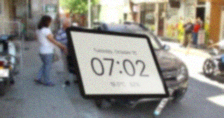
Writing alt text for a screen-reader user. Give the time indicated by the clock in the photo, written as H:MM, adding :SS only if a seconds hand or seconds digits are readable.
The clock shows 7:02
